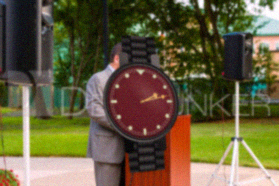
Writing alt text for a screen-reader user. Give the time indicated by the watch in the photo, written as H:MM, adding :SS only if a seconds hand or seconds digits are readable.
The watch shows 2:13
